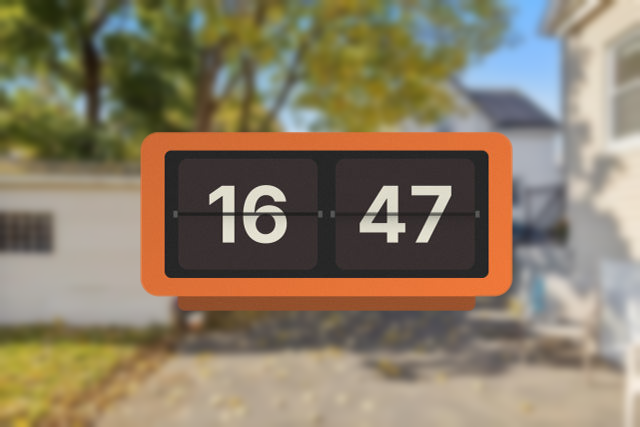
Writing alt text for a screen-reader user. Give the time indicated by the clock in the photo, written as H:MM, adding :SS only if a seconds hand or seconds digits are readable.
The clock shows 16:47
